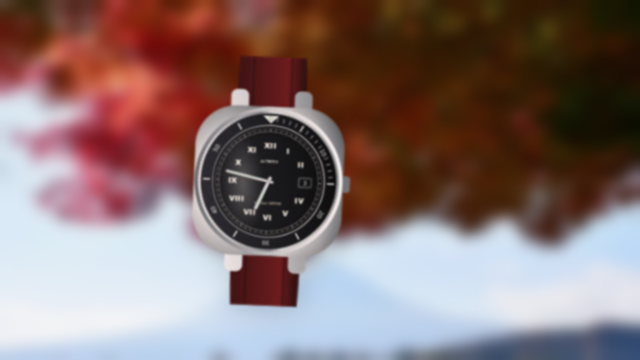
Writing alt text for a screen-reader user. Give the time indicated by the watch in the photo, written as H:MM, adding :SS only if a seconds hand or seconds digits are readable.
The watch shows 6:47
